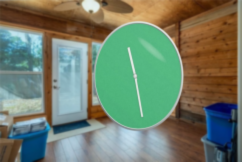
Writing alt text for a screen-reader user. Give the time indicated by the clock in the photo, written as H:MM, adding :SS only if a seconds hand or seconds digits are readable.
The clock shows 11:28
